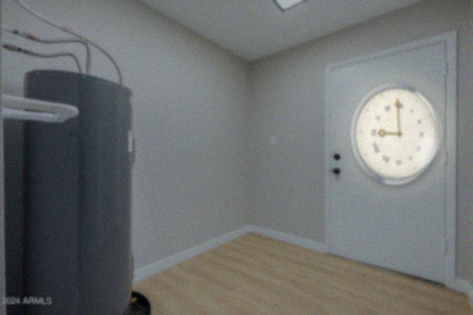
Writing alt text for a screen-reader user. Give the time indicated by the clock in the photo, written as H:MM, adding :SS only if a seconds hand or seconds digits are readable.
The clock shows 8:59
